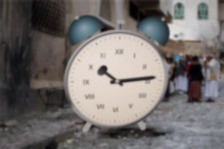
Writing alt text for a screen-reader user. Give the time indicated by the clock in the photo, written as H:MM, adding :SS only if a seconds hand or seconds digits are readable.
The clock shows 10:14
